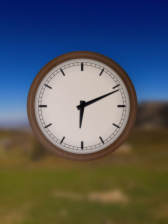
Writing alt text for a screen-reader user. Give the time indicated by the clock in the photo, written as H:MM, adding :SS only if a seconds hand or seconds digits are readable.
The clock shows 6:11
